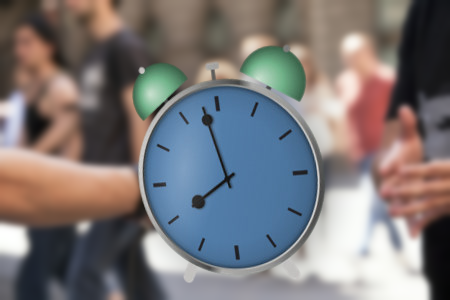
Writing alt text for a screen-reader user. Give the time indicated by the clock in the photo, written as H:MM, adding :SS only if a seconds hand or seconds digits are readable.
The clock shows 7:58
